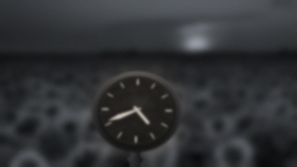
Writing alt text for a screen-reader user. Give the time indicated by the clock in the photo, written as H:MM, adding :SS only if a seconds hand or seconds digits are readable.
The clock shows 4:41
